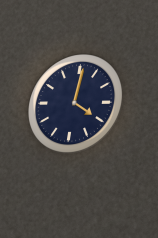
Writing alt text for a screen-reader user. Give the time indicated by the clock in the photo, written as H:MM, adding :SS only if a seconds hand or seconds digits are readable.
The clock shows 4:01
